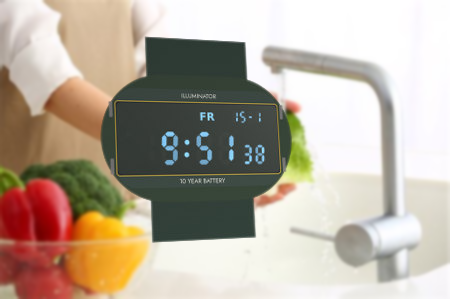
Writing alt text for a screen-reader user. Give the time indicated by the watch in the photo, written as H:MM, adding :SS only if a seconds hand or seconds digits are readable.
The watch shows 9:51:38
